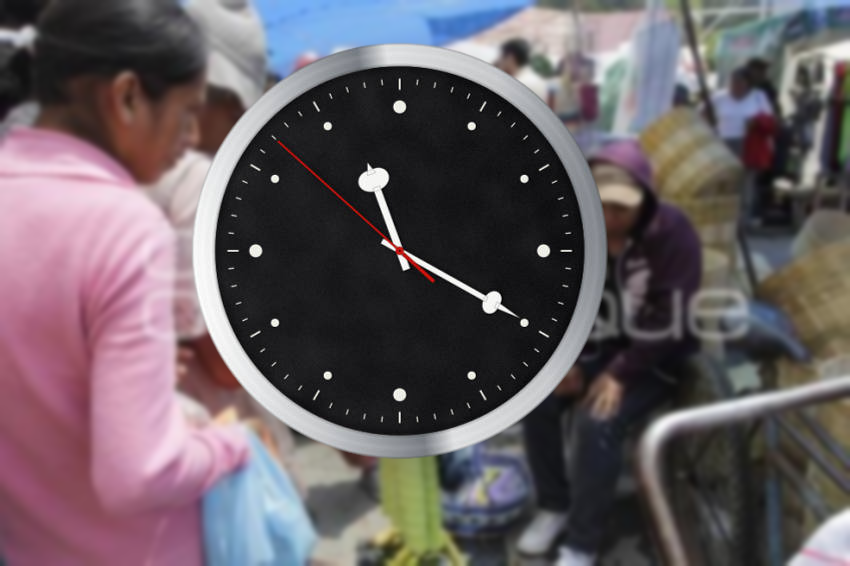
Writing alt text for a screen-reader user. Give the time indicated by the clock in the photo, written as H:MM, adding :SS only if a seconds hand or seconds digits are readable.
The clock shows 11:19:52
